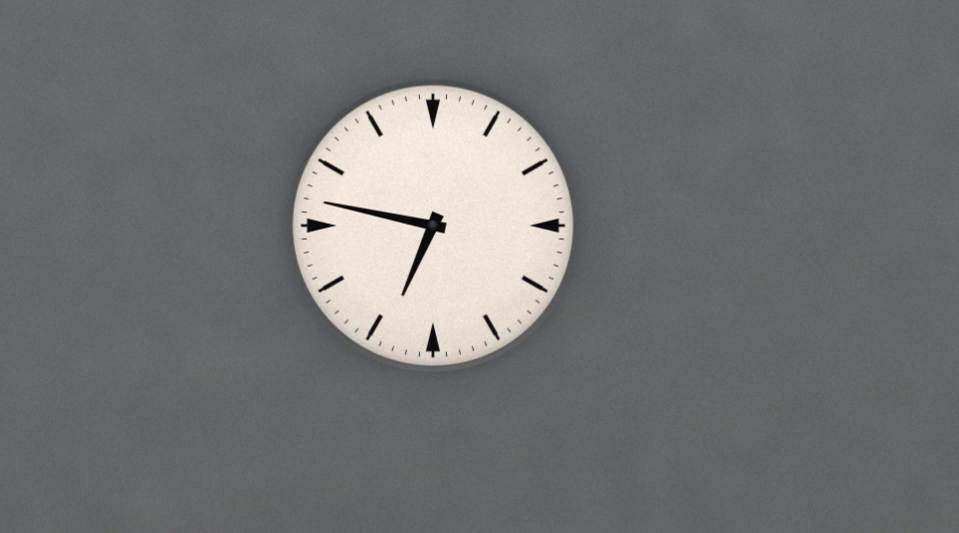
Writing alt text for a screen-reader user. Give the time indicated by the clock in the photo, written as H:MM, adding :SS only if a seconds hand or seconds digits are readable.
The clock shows 6:47
